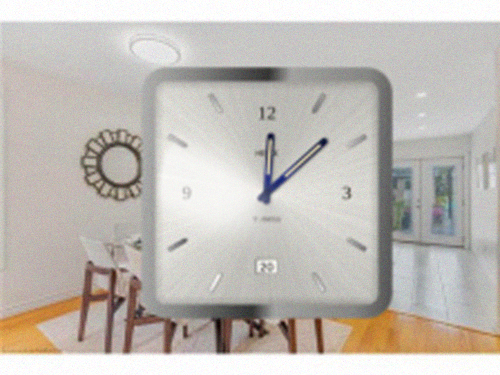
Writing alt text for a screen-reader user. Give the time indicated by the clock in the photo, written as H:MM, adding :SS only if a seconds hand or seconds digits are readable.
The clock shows 12:08
